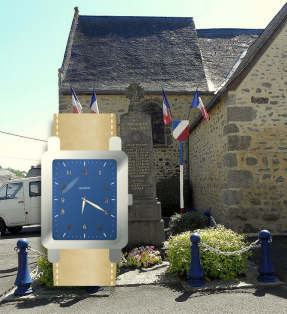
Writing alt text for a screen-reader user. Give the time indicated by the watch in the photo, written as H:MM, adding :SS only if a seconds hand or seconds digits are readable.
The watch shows 6:20
